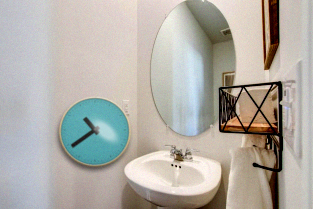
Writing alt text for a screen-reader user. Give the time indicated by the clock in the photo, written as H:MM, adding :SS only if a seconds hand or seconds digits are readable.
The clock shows 10:39
